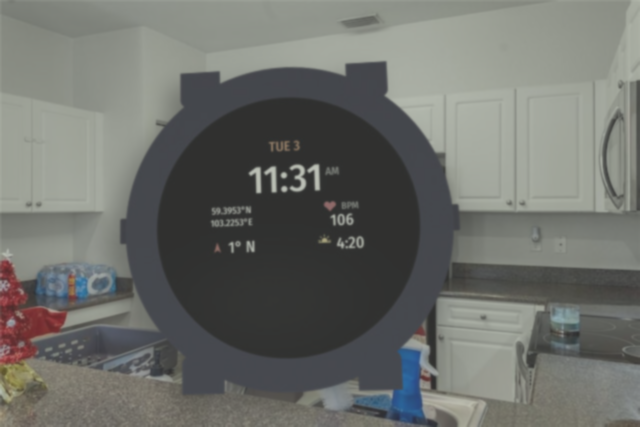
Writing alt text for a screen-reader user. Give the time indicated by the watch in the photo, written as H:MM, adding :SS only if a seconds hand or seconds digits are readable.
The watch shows 11:31
